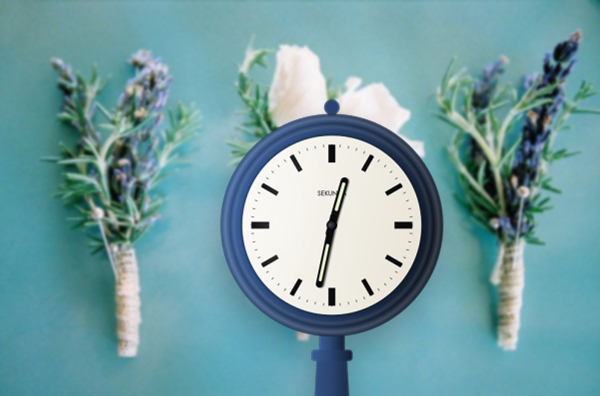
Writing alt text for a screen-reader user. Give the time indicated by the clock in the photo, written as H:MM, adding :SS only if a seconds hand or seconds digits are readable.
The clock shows 12:32
